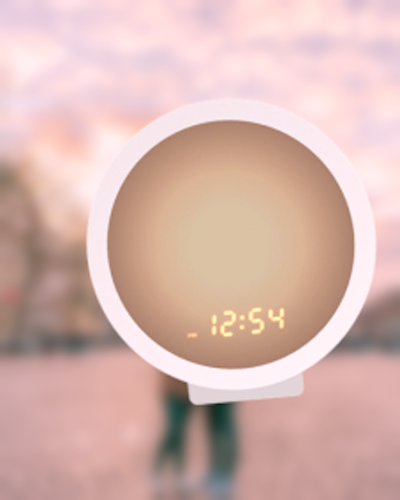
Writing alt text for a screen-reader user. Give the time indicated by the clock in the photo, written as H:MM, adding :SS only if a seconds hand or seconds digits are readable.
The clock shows 12:54
